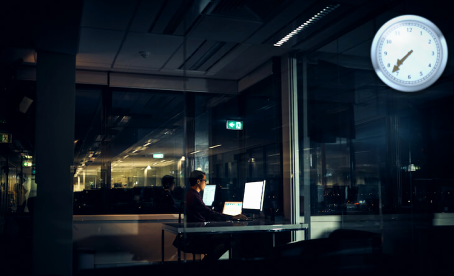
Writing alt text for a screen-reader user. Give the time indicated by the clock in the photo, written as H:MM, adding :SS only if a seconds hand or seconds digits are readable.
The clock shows 7:37
